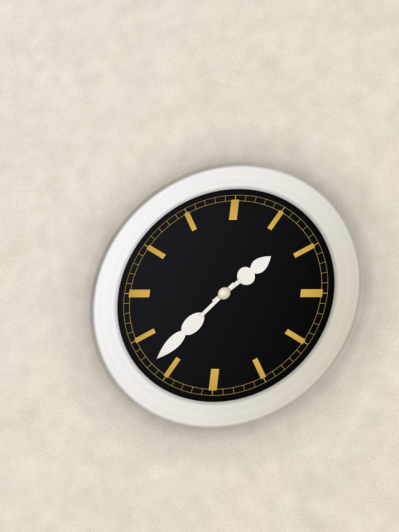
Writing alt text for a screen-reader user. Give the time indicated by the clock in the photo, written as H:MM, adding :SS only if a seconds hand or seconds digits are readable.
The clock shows 1:37
